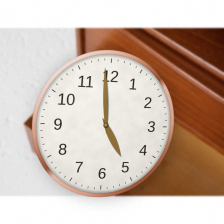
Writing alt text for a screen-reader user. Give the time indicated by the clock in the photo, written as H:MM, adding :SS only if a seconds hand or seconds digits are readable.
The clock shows 4:59
